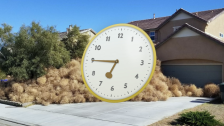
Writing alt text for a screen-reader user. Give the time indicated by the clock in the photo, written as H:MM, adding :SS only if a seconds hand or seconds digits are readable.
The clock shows 6:45
